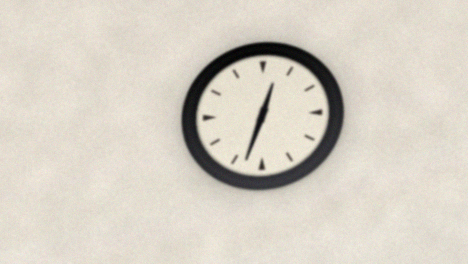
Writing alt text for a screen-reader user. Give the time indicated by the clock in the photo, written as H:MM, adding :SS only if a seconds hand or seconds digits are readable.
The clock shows 12:33
